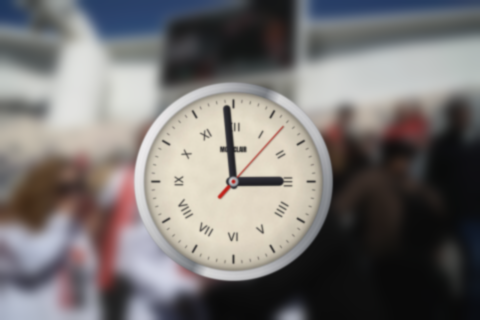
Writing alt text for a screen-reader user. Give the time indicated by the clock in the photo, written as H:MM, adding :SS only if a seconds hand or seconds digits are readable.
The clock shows 2:59:07
